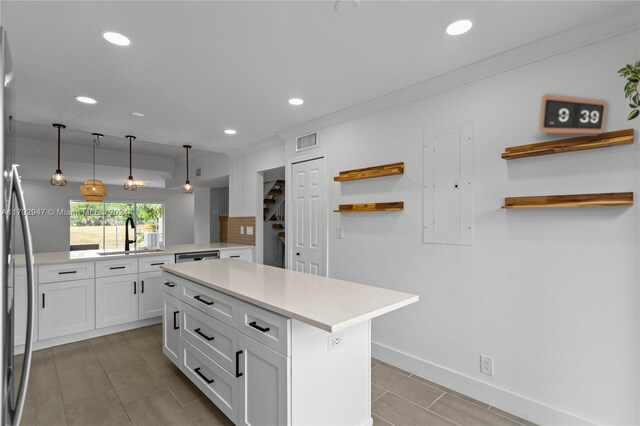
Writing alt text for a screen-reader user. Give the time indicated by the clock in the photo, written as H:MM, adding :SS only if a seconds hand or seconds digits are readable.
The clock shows 9:39
